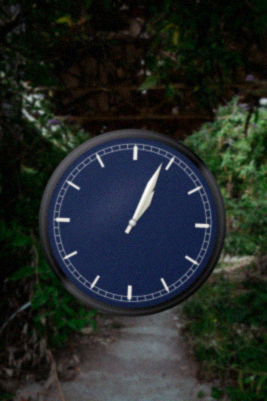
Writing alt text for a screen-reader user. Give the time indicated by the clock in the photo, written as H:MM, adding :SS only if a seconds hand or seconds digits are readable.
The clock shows 1:04
